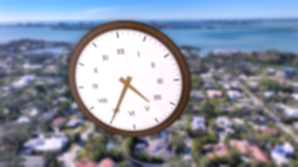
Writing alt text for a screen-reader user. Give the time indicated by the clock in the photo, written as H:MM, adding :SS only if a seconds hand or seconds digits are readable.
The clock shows 4:35
